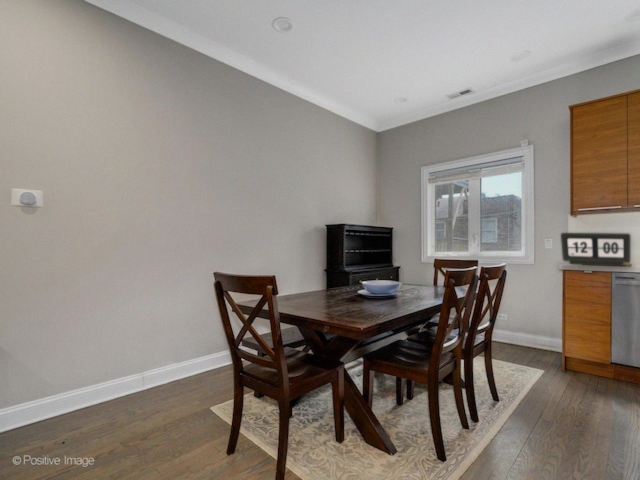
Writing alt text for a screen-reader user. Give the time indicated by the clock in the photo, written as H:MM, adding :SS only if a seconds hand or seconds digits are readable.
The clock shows 12:00
